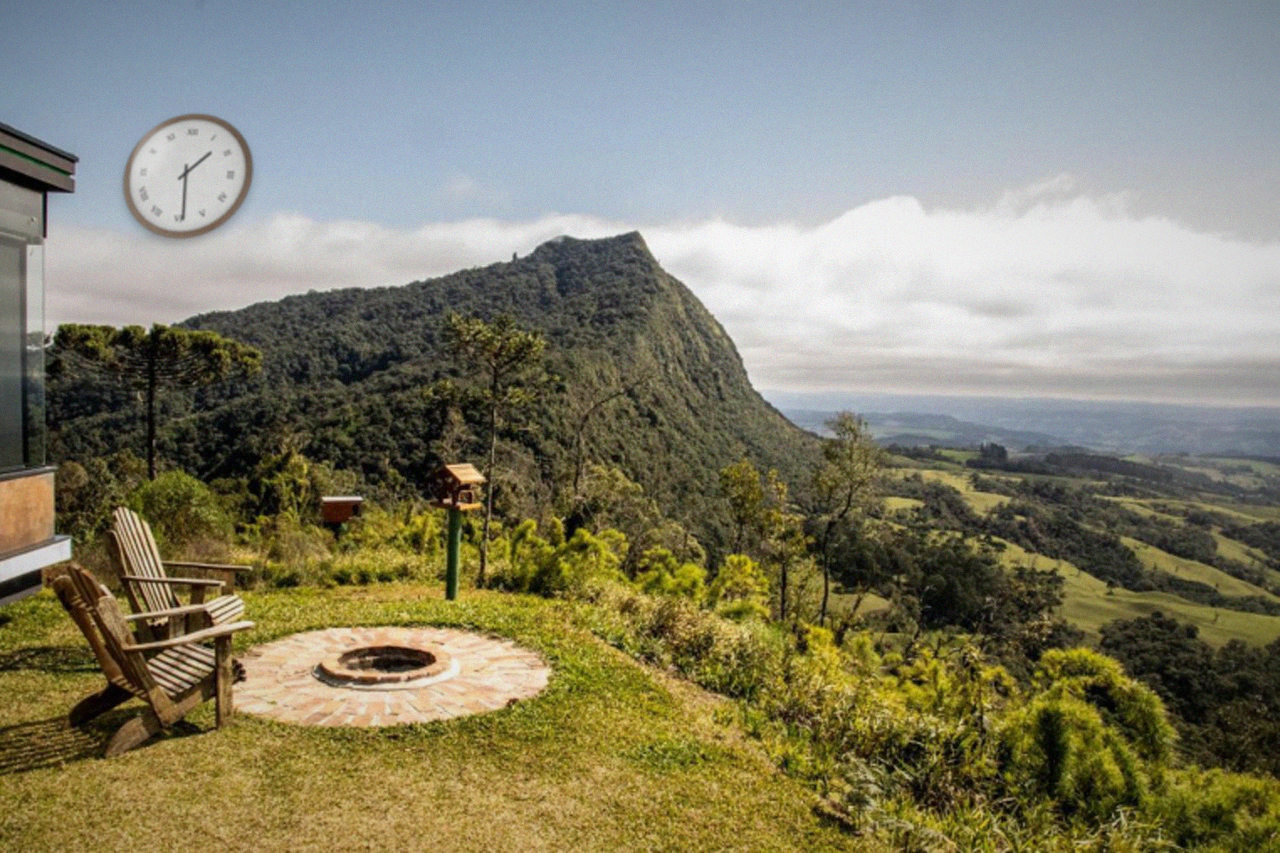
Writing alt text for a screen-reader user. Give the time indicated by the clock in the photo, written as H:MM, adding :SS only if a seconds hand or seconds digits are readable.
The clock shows 1:29
